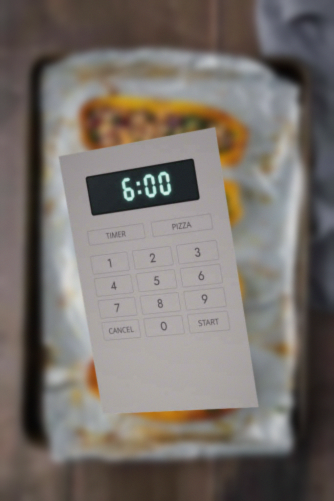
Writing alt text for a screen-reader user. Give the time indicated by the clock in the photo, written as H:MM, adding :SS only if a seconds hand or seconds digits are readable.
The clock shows 6:00
